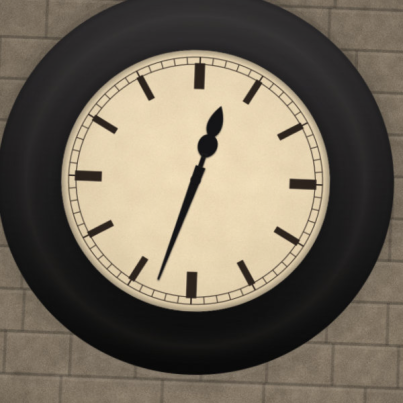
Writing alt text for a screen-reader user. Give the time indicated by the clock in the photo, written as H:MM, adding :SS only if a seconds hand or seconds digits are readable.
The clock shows 12:33
